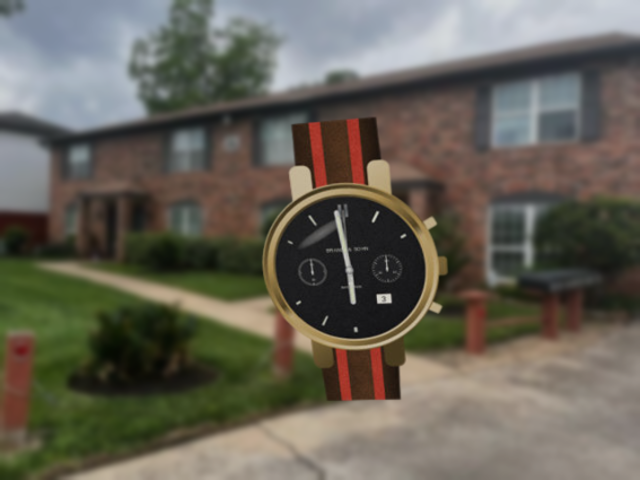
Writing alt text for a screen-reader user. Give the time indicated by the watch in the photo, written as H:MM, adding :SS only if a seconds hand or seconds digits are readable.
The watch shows 5:59
